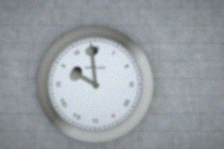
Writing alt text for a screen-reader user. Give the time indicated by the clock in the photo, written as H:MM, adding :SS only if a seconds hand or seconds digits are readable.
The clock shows 9:59
